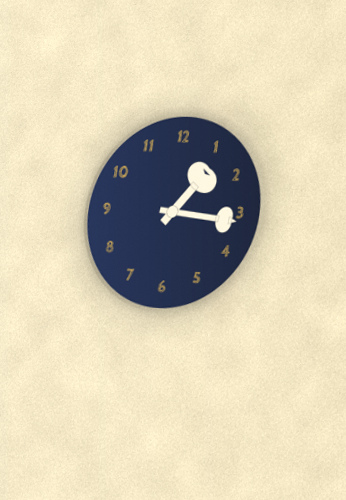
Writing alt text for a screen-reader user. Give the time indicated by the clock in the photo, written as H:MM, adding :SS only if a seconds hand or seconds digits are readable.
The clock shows 1:16
